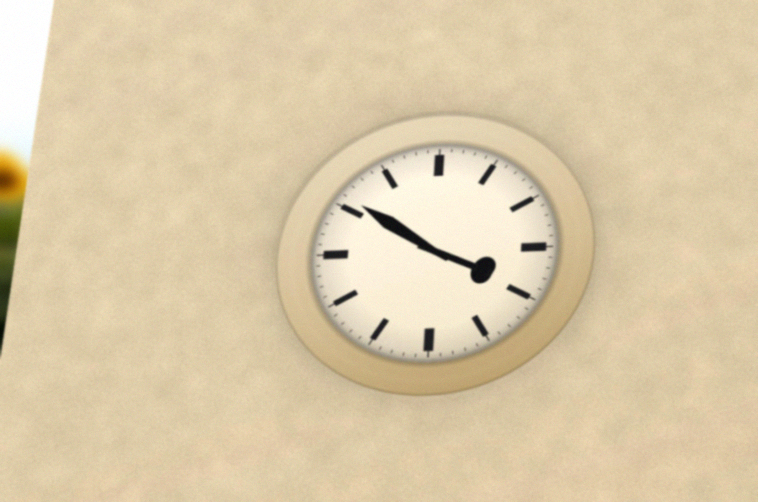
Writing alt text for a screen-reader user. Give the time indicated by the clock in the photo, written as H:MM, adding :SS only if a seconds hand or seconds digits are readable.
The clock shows 3:51
